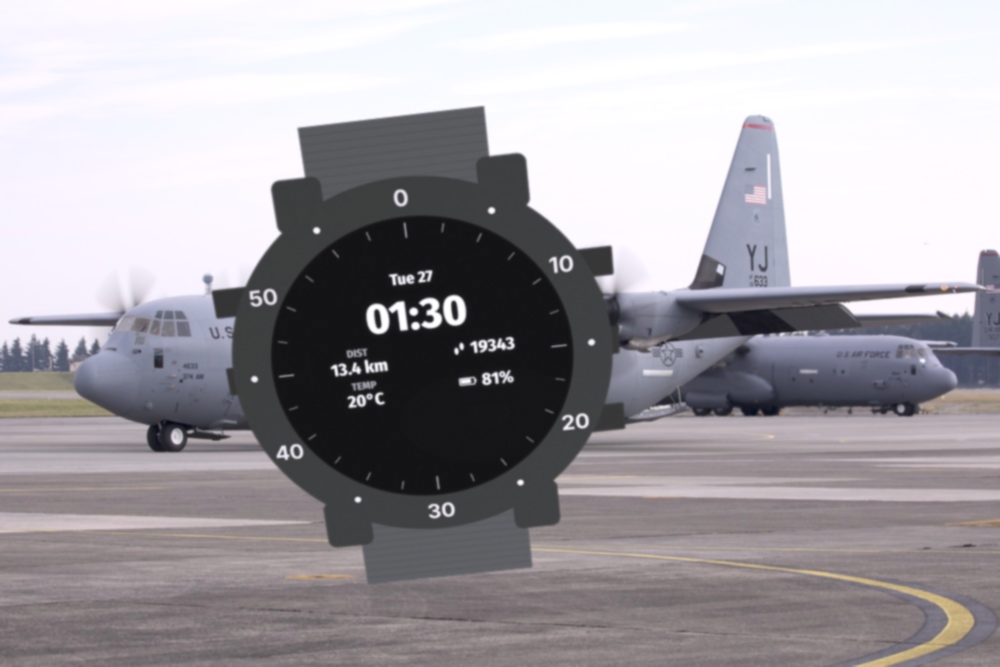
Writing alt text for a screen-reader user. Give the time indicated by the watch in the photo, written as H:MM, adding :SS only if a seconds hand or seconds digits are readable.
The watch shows 1:30
